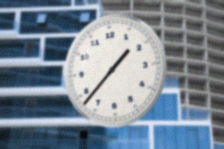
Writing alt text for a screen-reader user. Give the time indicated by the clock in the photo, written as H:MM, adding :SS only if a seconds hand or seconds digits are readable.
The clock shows 1:38
